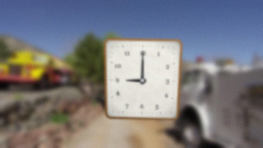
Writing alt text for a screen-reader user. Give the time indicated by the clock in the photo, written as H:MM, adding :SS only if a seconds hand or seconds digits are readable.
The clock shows 9:00
